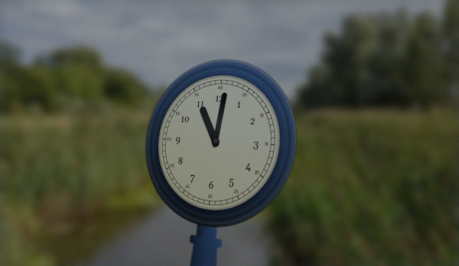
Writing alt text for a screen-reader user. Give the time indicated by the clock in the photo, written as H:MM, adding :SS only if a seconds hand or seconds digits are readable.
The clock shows 11:01
